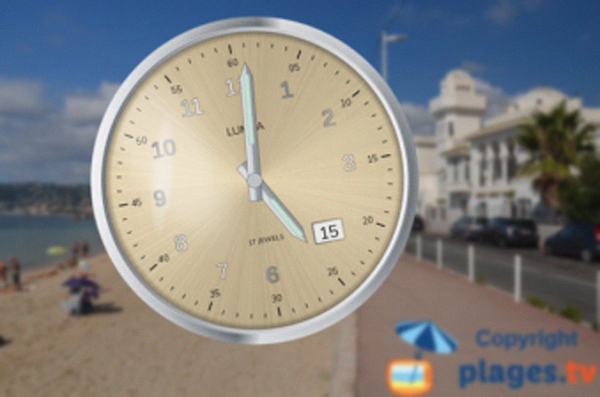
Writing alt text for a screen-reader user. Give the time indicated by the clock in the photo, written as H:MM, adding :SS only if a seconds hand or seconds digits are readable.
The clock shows 5:01
